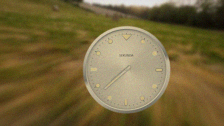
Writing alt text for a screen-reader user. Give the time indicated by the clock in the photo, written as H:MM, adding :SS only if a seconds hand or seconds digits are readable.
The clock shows 7:38
